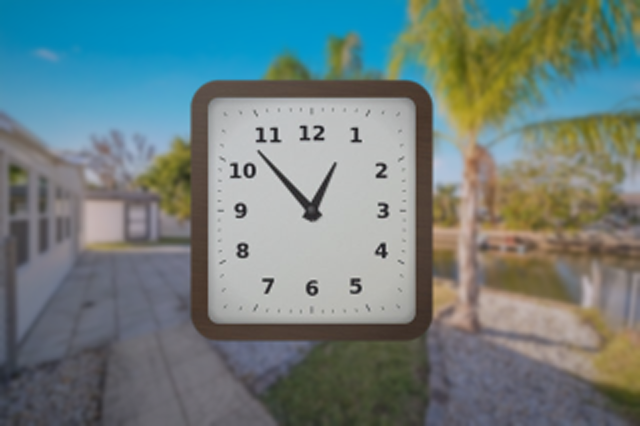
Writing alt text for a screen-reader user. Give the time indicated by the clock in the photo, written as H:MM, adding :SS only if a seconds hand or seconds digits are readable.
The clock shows 12:53
